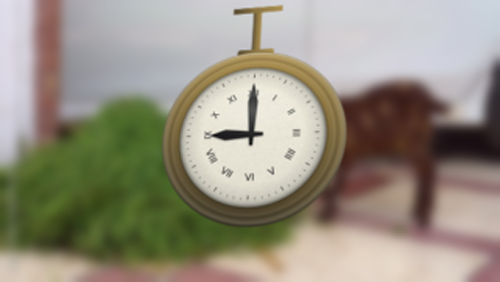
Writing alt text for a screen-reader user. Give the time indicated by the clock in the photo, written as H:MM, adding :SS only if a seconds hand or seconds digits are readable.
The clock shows 9:00
